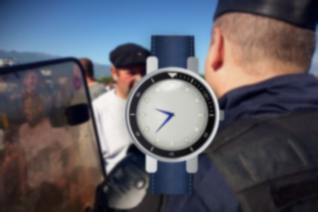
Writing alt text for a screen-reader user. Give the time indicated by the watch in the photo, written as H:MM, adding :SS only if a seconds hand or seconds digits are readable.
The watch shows 9:37
